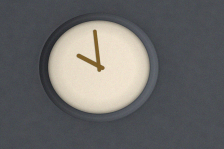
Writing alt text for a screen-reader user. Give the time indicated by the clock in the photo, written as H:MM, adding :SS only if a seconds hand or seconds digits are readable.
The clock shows 9:59
